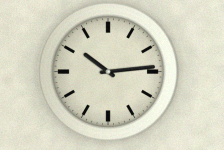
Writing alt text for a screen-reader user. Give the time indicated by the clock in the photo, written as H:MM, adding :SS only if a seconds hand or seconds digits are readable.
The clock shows 10:14
